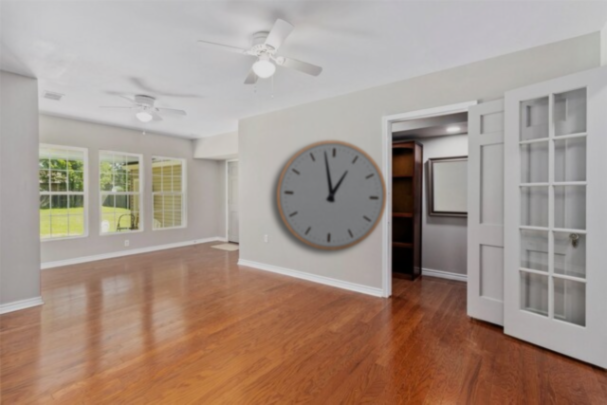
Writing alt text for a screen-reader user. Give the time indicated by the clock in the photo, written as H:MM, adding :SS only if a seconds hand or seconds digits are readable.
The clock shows 12:58
